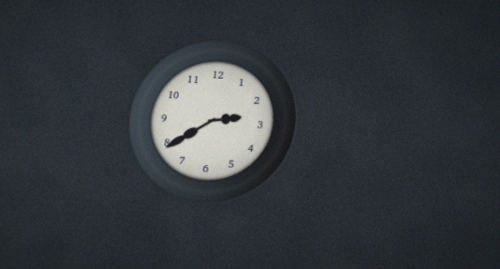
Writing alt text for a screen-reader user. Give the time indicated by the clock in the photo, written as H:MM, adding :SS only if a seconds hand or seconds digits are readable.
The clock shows 2:39
